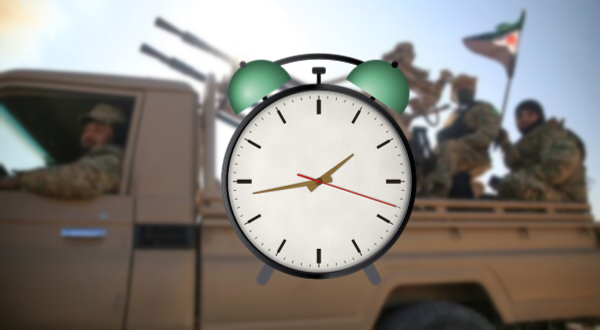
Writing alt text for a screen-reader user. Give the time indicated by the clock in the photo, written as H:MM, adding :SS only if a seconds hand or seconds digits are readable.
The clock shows 1:43:18
